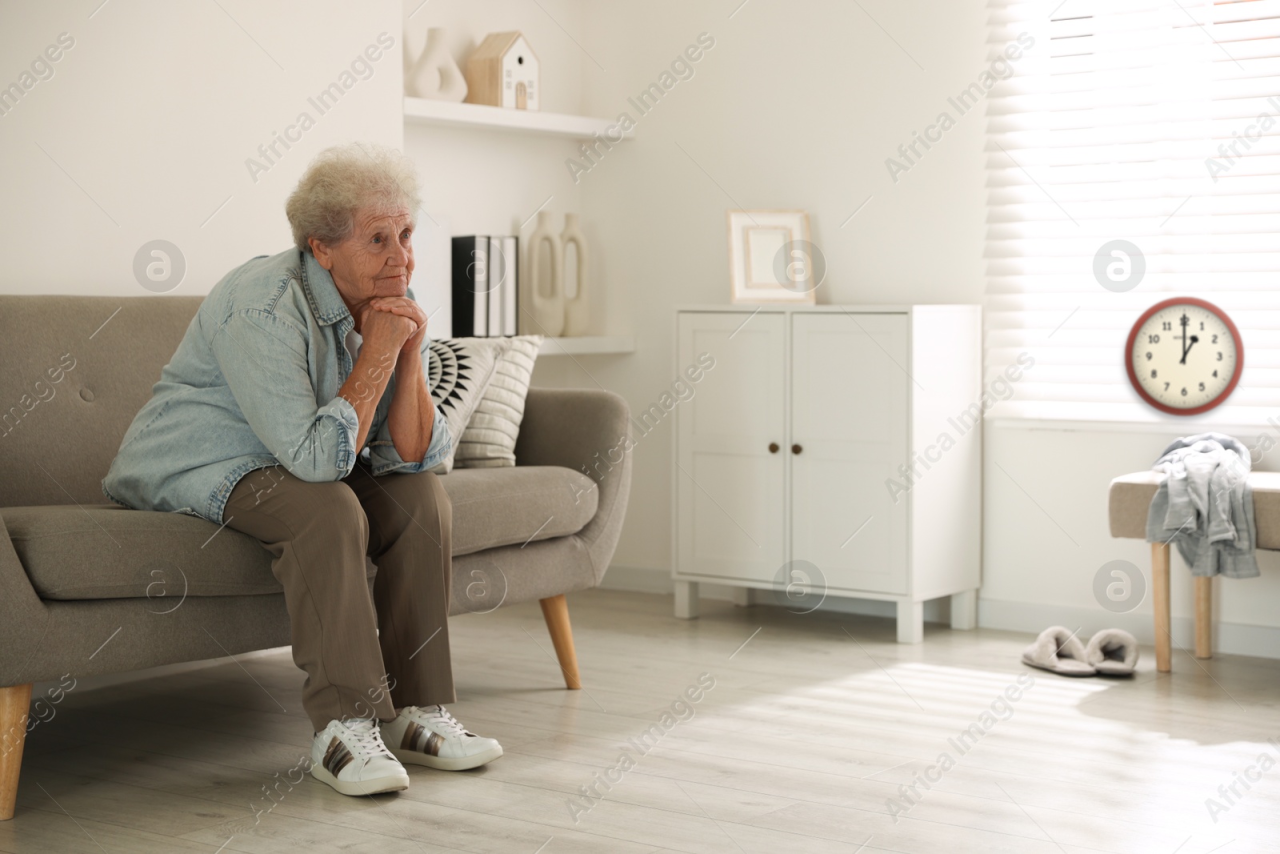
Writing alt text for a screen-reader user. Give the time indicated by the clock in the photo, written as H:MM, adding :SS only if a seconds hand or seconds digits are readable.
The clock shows 1:00
